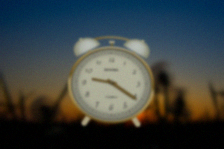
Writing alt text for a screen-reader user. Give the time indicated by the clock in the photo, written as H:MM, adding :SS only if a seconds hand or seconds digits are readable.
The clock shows 9:21
